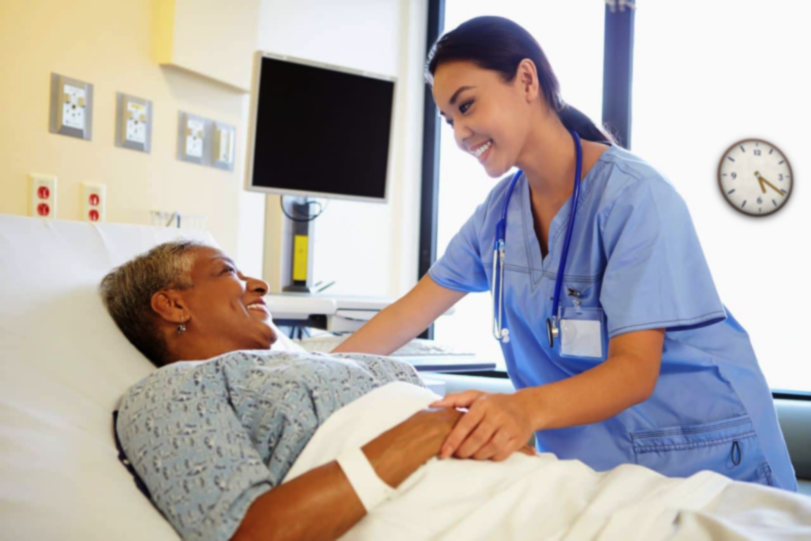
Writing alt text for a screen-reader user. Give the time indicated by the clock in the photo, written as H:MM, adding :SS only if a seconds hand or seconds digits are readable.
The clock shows 5:21
